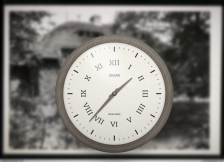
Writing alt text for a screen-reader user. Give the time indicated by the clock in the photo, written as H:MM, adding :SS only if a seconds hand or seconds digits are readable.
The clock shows 1:37
